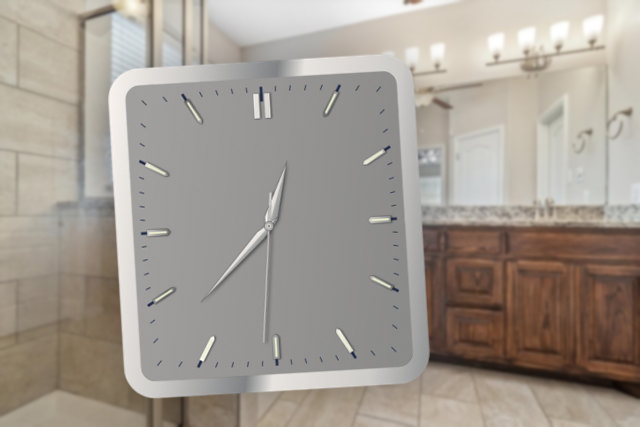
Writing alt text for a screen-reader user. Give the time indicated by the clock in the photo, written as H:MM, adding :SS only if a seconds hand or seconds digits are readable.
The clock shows 12:37:31
